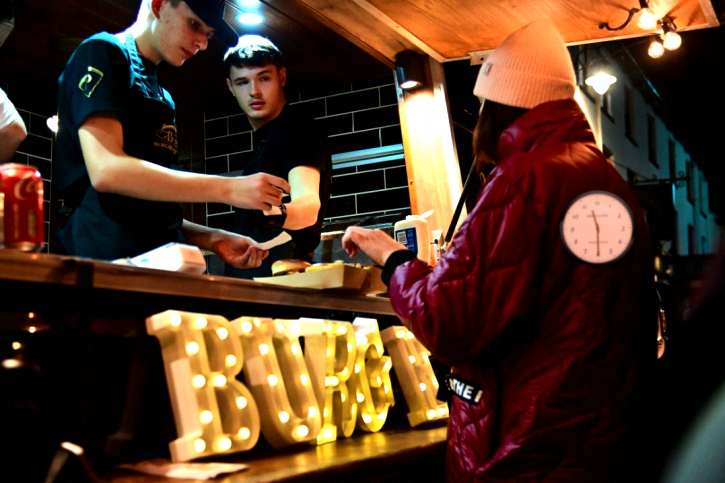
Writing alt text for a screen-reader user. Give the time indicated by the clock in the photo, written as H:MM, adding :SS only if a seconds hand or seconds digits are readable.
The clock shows 11:30
